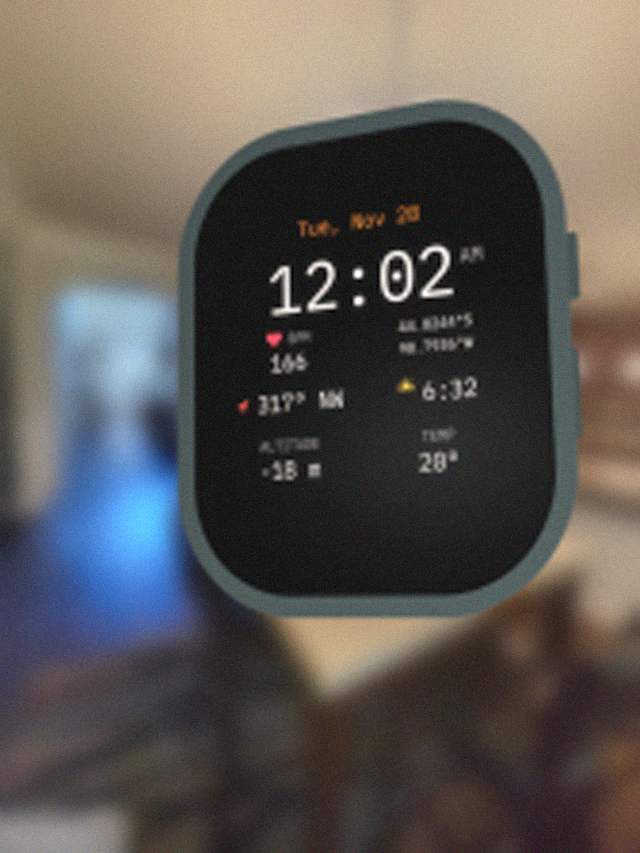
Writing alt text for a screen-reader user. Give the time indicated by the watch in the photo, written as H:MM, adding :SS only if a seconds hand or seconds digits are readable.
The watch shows 12:02
